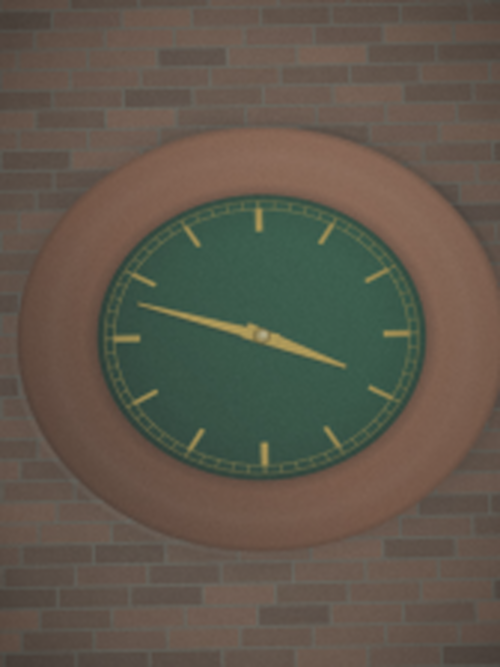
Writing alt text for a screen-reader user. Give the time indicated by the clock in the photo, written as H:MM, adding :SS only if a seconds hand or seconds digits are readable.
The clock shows 3:48
